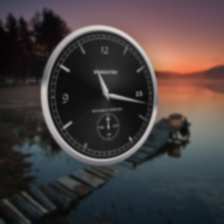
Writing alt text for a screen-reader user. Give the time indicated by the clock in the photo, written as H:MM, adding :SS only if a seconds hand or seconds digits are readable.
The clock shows 11:17
